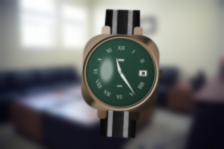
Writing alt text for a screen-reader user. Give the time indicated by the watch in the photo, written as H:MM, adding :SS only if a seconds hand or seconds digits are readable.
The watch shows 11:24
